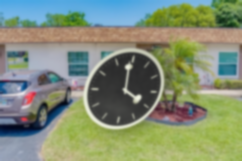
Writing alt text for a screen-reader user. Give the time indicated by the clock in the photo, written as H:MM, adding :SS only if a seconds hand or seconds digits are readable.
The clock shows 3:59
